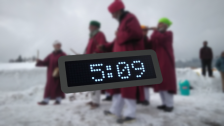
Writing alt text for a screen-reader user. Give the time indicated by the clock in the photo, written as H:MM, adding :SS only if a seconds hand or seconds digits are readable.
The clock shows 5:09
